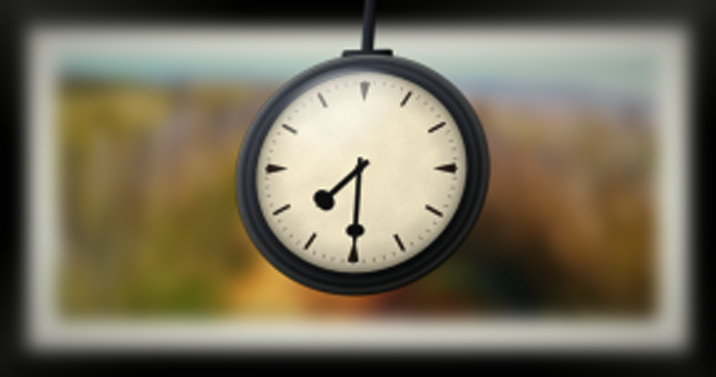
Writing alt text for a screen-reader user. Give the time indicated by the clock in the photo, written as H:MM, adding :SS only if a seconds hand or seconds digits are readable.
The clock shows 7:30
